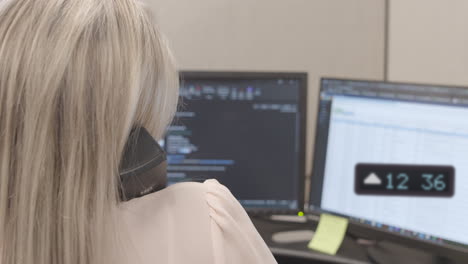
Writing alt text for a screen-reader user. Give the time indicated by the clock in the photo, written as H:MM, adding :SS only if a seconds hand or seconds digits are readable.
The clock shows 12:36
